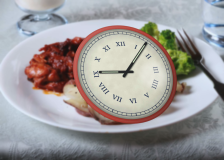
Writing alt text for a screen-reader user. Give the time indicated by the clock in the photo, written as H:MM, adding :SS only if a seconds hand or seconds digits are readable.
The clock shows 9:07
